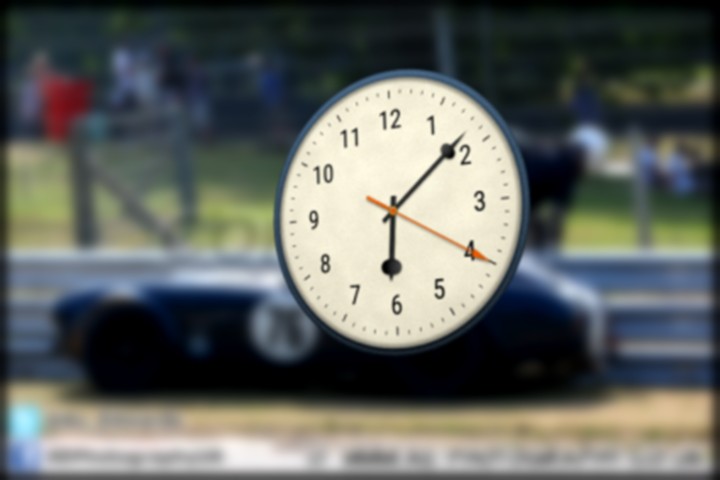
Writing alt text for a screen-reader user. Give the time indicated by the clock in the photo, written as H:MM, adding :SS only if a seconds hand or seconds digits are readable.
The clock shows 6:08:20
